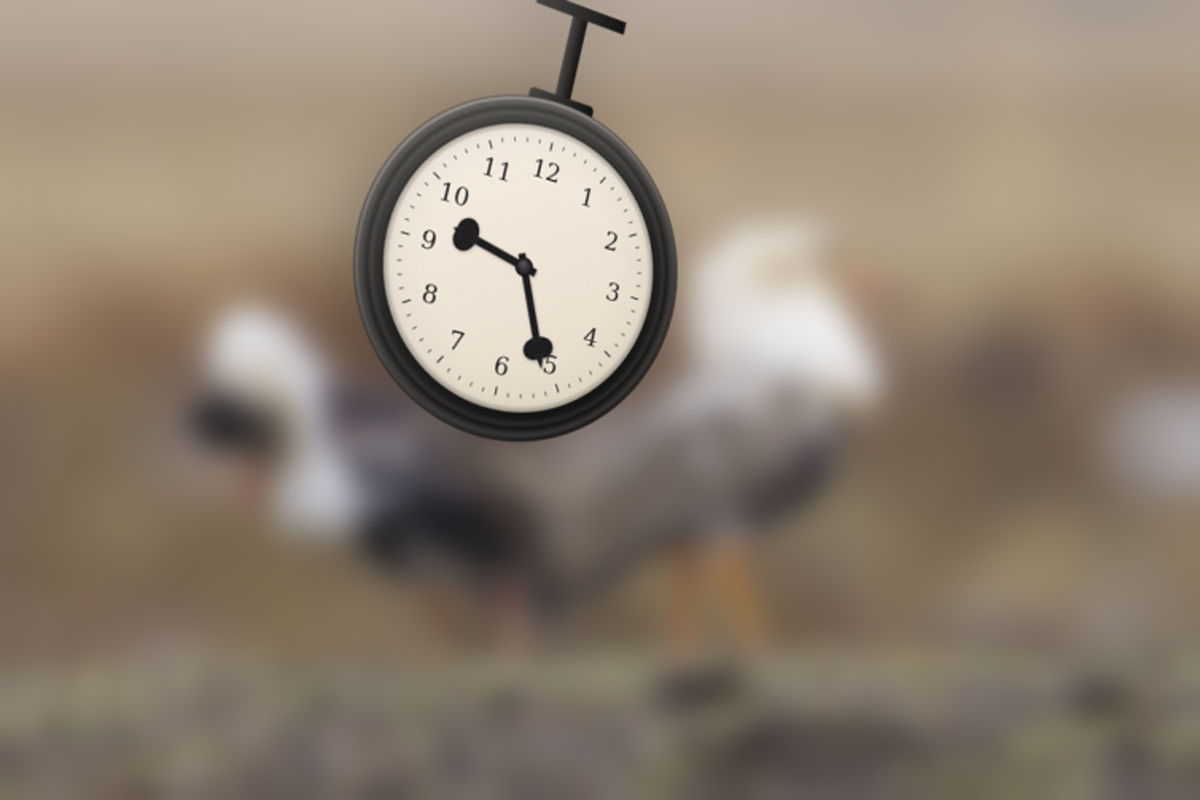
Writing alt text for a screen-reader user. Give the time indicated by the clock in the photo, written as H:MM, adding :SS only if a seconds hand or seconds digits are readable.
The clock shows 9:26
